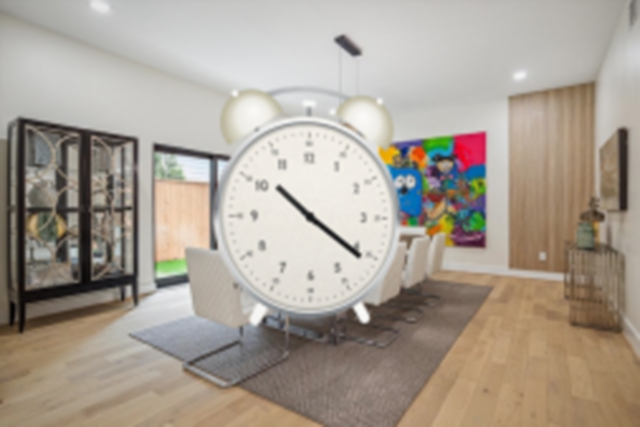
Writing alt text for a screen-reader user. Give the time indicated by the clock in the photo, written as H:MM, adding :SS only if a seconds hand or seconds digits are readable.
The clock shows 10:21
